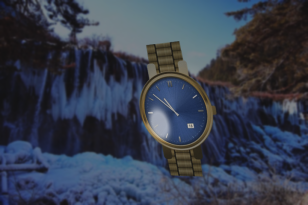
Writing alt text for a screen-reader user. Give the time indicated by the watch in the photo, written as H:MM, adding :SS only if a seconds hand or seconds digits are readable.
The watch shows 10:52
